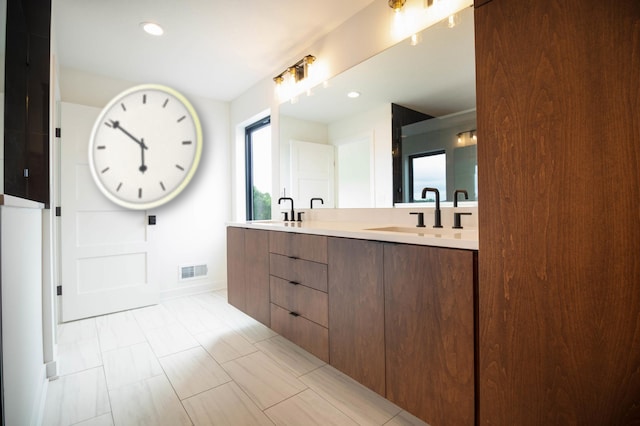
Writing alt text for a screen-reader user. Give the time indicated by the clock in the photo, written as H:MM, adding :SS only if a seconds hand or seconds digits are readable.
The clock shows 5:51
